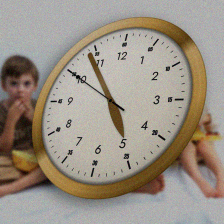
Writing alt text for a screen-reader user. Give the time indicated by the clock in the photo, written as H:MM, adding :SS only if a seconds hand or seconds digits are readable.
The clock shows 4:53:50
